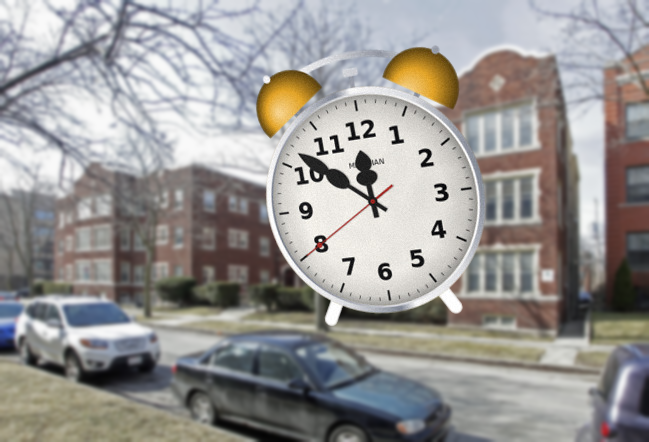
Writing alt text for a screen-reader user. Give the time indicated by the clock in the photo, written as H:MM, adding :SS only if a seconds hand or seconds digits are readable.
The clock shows 11:51:40
